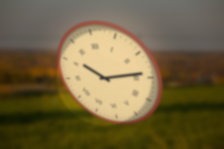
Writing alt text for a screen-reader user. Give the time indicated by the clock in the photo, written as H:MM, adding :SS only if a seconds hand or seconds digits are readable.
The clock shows 10:14
